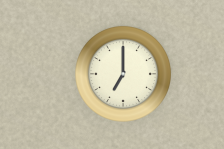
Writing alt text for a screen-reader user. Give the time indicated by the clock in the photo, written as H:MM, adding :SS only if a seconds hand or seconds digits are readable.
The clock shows 7:00
